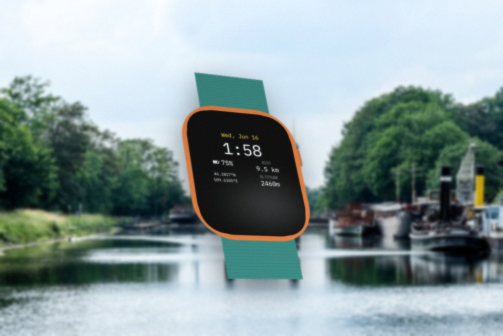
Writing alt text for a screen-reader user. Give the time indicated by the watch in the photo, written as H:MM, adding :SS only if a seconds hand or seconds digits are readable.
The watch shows 1:58
